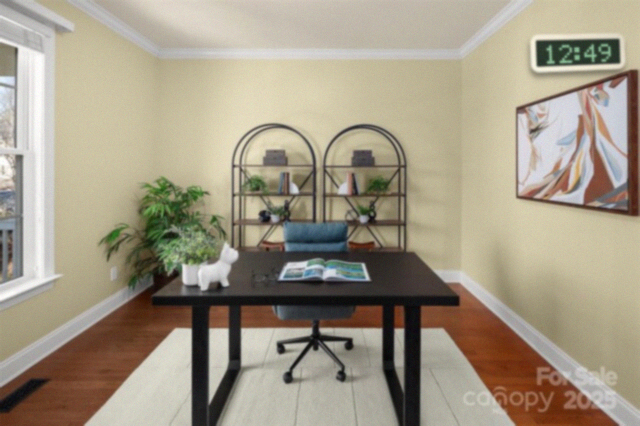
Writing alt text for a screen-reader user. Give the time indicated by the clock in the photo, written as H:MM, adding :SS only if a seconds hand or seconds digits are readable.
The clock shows 12:49
